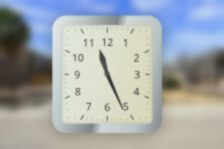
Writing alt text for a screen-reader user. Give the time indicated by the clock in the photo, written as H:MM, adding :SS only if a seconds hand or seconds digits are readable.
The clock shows 11:26
